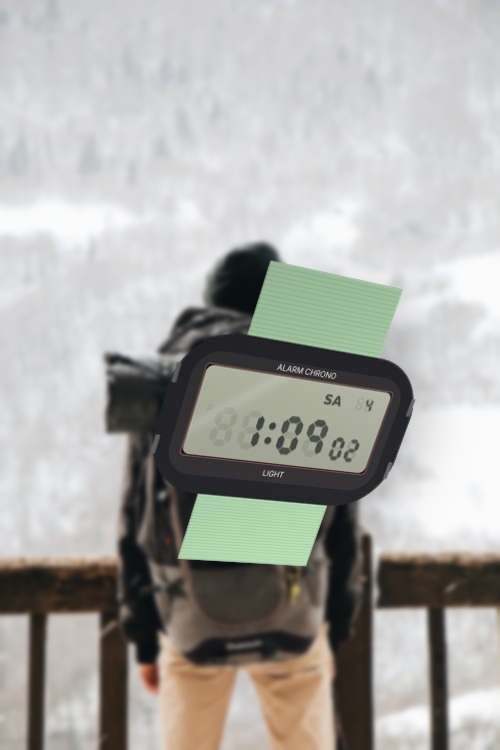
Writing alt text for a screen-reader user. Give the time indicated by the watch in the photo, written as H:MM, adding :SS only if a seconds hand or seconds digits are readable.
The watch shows 1:09:02
